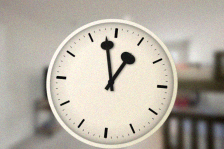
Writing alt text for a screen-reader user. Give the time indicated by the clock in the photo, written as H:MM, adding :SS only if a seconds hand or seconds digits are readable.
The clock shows 12:58
